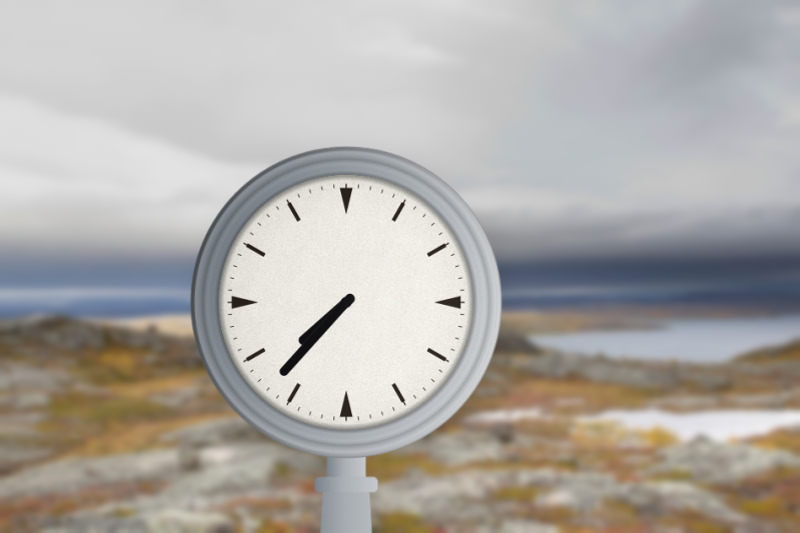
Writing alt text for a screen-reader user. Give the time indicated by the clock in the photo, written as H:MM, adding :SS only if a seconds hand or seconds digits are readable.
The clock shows 7:37
